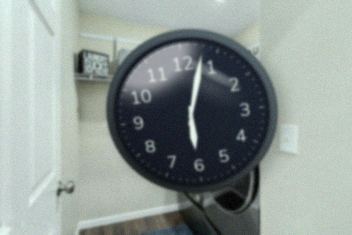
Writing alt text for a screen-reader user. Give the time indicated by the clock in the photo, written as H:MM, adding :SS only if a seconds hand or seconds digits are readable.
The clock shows 6:03
